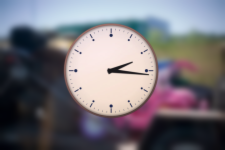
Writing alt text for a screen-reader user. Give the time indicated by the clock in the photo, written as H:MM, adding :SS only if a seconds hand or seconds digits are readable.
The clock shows 2:16
